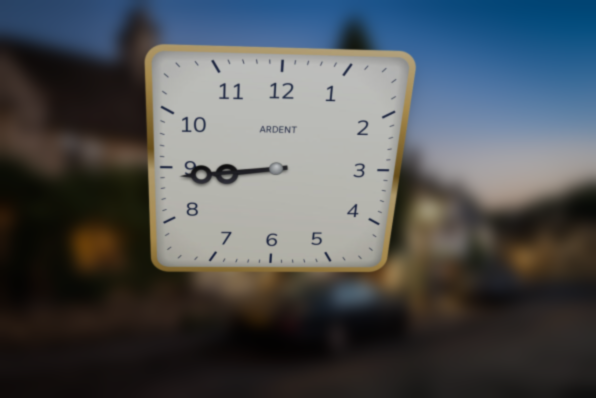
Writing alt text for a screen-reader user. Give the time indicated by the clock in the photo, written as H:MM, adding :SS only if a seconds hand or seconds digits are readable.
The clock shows 8:44
